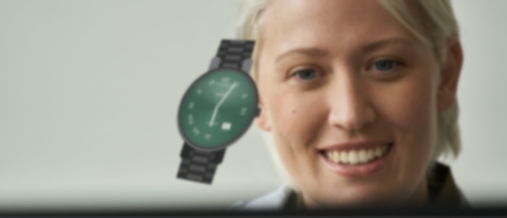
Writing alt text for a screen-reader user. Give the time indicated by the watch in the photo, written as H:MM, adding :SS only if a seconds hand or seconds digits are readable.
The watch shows 6:04
